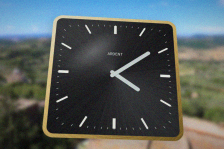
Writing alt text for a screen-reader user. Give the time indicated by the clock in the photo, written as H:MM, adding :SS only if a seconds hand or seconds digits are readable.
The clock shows 4:09
